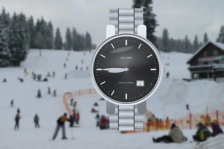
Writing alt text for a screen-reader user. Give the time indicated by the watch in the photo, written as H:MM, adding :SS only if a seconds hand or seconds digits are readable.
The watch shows 8:45
